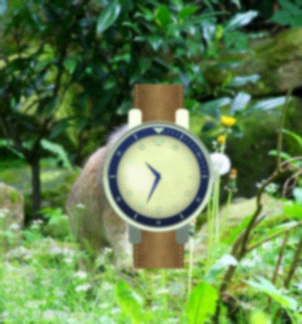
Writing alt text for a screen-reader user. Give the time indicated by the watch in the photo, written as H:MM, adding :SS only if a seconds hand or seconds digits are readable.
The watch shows 10:34
